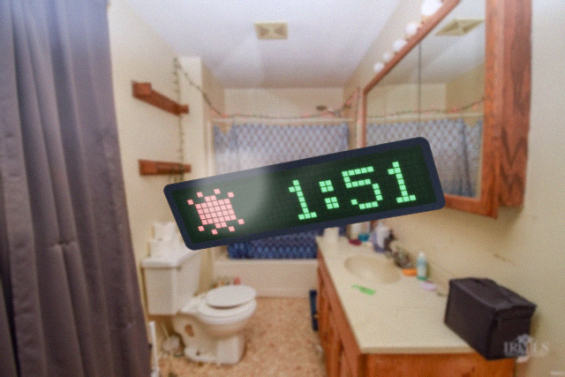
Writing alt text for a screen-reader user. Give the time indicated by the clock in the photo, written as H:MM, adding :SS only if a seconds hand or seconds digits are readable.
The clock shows 1:51
